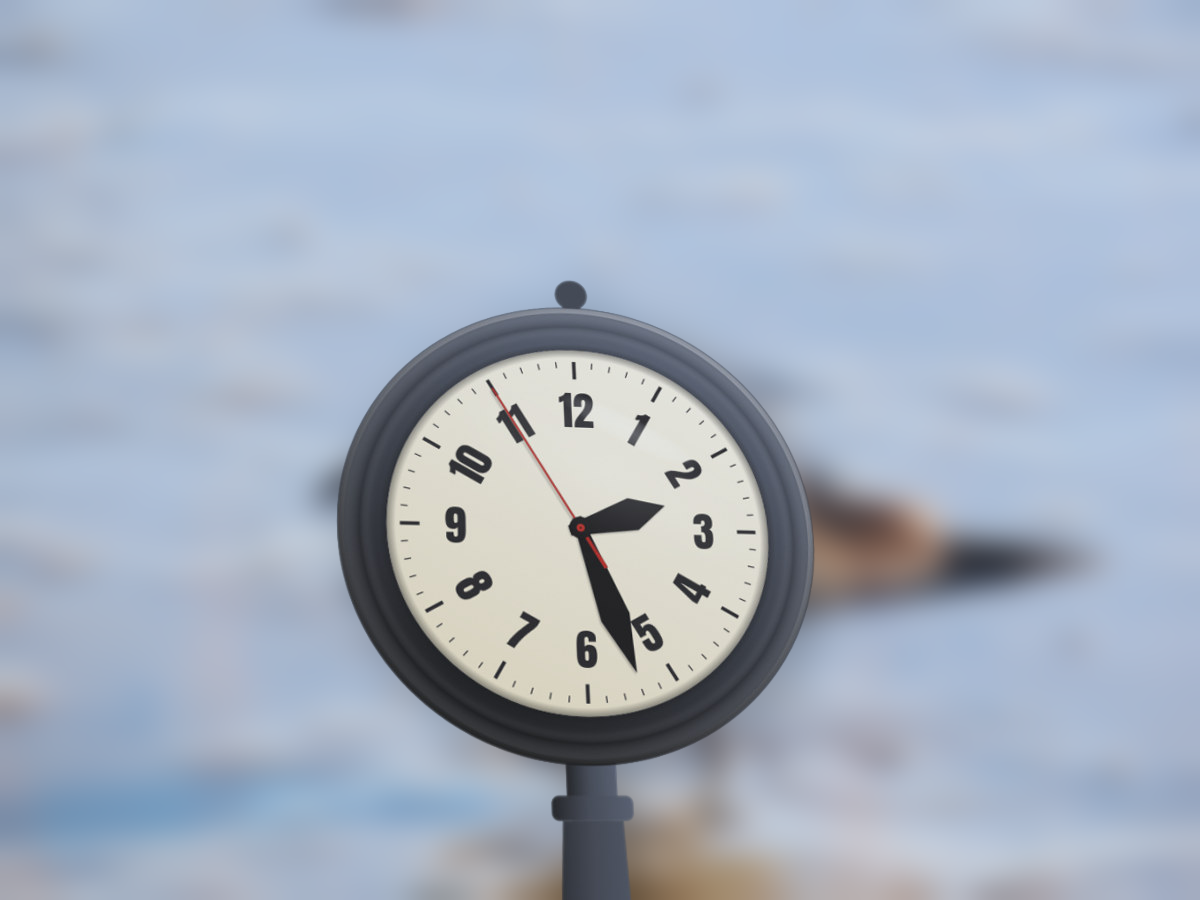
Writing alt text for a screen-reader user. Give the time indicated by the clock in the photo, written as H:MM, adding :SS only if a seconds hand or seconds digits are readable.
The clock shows 2:26:55
